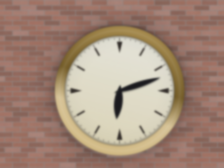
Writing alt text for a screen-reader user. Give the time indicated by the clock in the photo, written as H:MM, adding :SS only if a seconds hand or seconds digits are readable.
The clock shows 6:12
